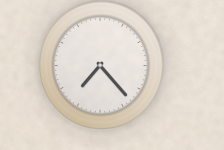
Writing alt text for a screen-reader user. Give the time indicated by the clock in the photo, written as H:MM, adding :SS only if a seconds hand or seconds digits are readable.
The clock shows 7:23
